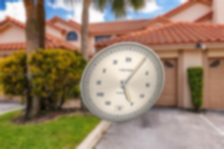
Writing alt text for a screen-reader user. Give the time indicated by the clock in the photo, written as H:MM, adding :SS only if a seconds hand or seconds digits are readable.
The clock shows 5:05
